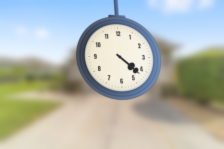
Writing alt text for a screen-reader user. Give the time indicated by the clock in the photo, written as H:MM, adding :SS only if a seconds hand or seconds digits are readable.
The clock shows 4:22
